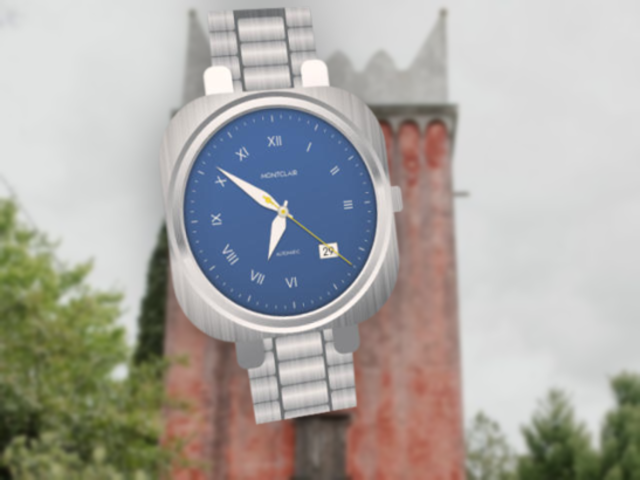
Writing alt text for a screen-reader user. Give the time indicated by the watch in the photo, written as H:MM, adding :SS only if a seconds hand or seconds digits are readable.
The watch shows 6:51:22
